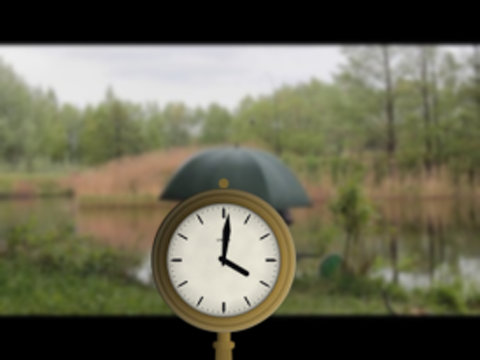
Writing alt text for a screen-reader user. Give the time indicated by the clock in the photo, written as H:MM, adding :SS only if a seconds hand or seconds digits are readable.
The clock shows 4:01
